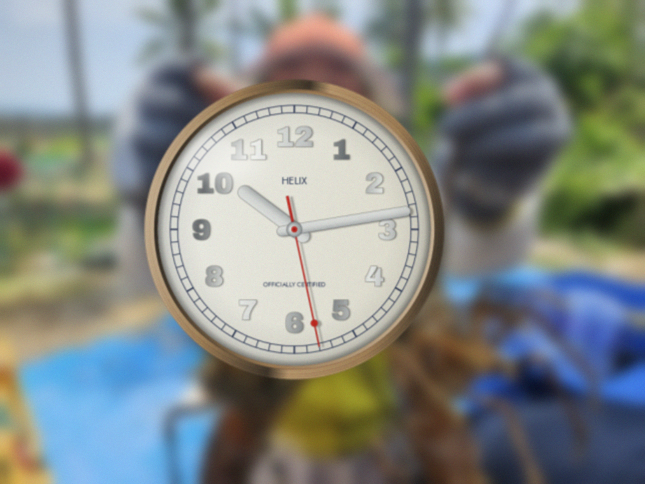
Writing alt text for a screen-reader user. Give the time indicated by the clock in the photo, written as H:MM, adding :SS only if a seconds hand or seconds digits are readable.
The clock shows 10:13:28
